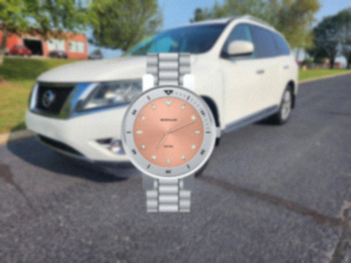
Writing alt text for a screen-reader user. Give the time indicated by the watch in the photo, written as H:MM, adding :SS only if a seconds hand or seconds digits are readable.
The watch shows 7:11
